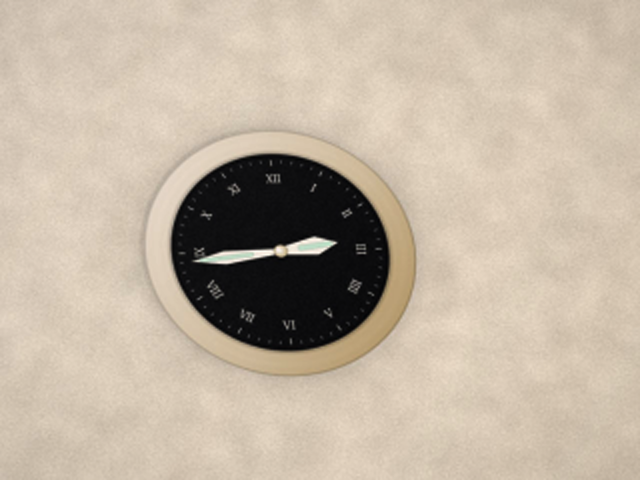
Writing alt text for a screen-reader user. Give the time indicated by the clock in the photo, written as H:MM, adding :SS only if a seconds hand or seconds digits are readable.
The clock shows 2:44
